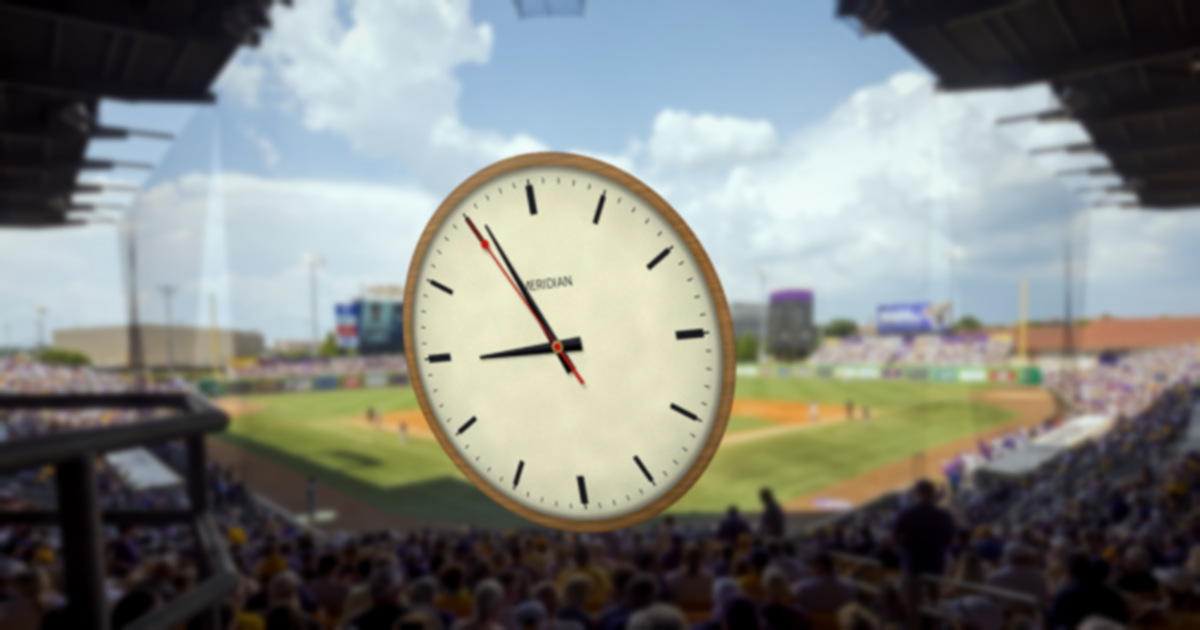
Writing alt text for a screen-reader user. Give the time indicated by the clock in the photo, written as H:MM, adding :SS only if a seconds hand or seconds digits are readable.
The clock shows 8:55:55
